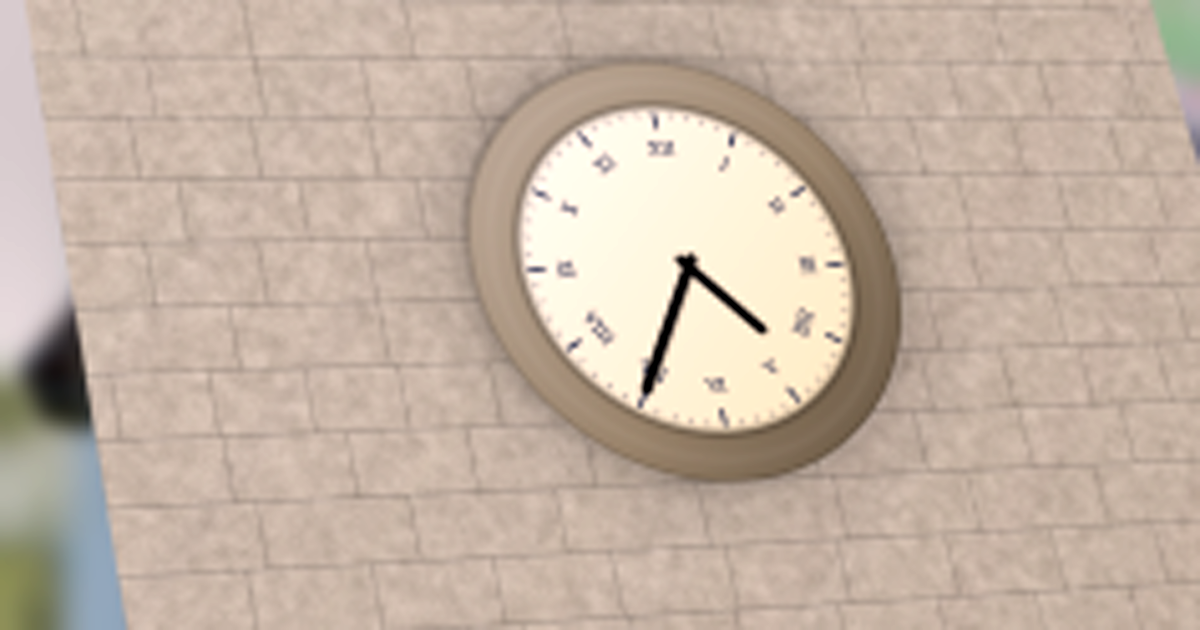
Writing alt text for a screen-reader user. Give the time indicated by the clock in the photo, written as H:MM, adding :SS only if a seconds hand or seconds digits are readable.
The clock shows 4:35
